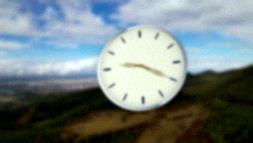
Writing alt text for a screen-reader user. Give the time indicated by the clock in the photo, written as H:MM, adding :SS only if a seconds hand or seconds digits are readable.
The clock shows 9:20
